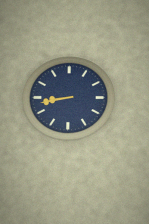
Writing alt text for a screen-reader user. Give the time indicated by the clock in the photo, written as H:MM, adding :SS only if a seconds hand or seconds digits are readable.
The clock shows 8:43
